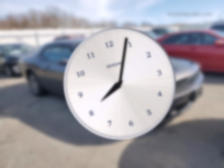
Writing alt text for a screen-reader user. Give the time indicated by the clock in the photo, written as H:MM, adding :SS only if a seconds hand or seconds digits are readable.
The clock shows 8:04
